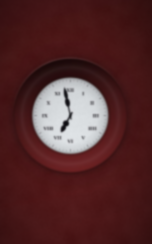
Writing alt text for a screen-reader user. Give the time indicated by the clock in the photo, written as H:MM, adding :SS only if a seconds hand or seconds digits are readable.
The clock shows 6:58
